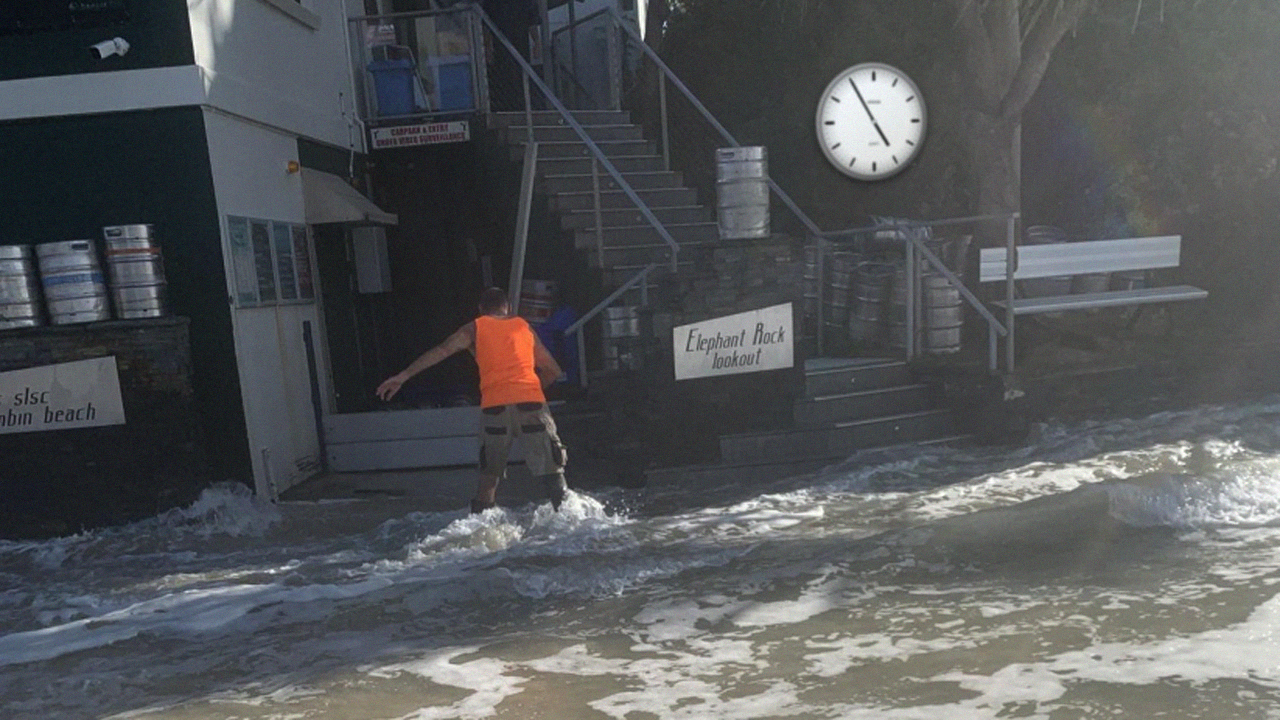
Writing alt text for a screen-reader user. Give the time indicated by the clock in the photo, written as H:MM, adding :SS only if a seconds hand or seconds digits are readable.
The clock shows 4:55
